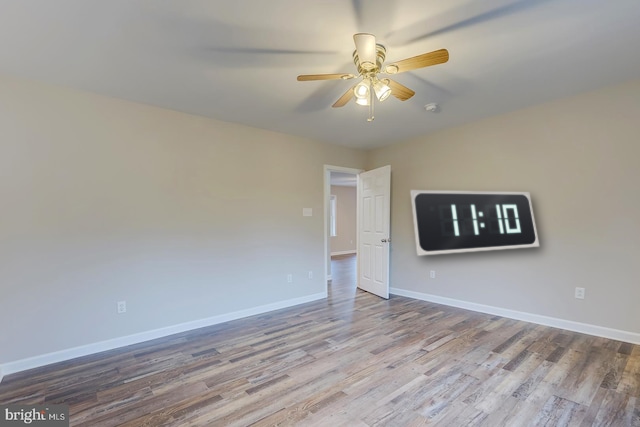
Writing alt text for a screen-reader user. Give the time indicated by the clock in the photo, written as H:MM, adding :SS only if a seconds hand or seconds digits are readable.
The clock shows 11:10
